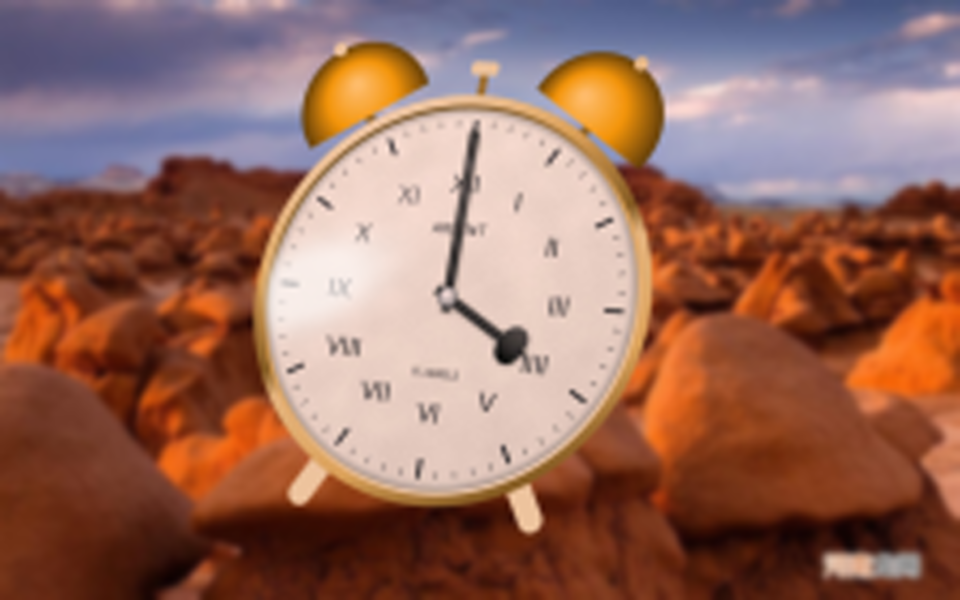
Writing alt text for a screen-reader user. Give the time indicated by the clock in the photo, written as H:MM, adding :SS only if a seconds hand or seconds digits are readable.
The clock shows 4:00
